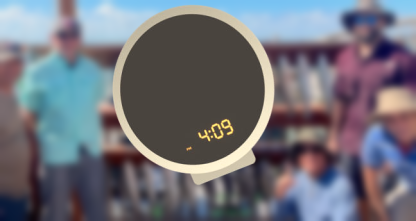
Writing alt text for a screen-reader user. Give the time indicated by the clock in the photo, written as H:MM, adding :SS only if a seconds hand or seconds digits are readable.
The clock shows 4:09
